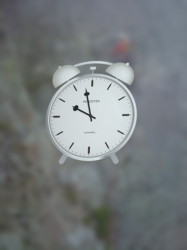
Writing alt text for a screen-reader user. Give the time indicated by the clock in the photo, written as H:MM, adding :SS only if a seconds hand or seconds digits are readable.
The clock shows 9:58
